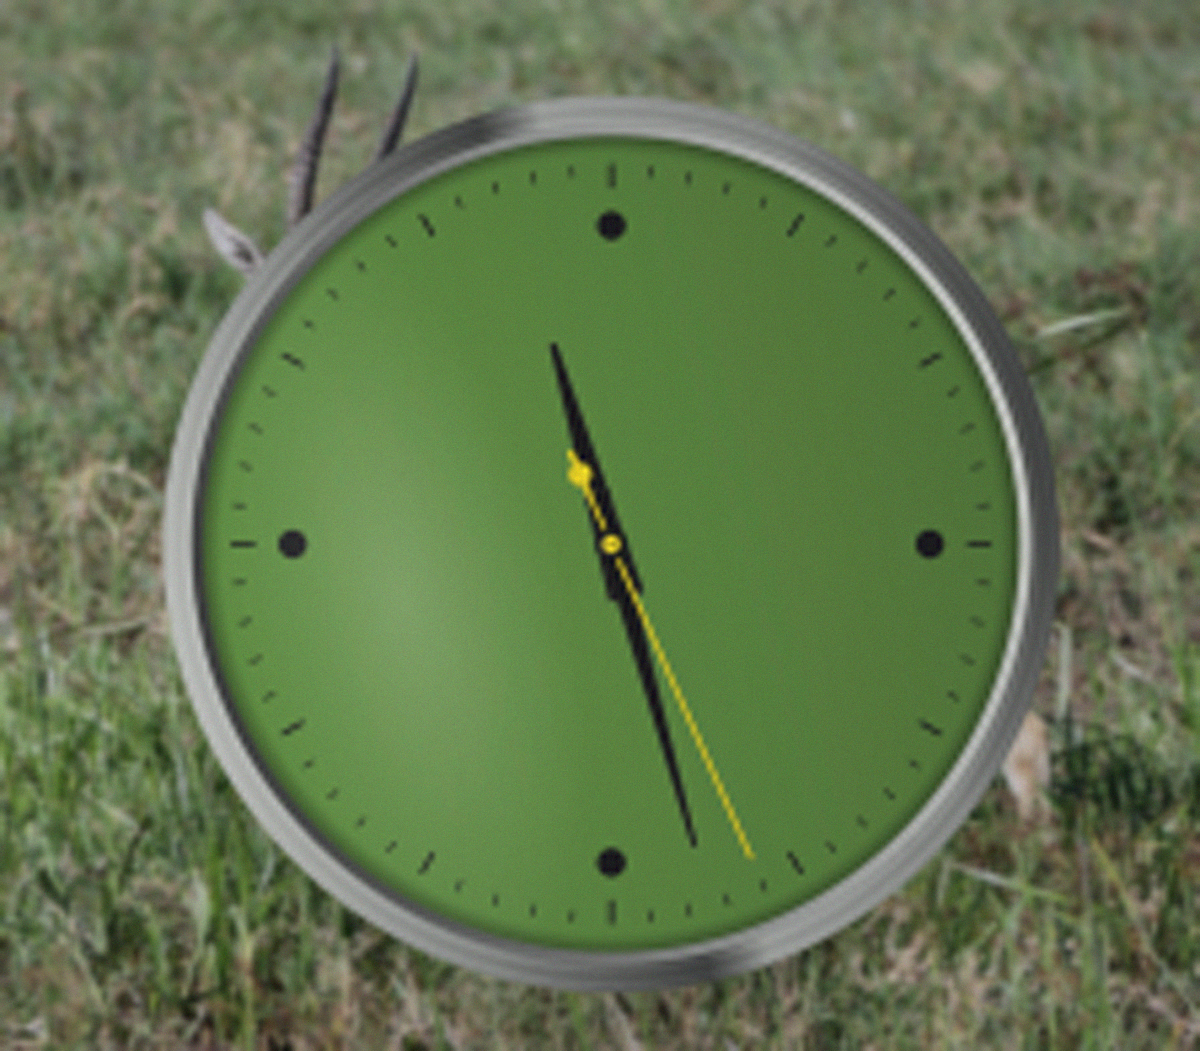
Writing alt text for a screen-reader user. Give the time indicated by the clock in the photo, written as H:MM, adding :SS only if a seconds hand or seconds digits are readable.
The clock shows 11:27:26
